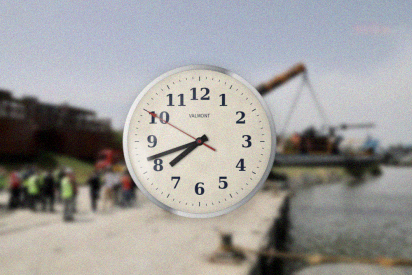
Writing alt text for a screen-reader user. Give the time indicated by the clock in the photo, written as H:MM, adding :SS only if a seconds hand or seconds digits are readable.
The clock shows 7:41:50
